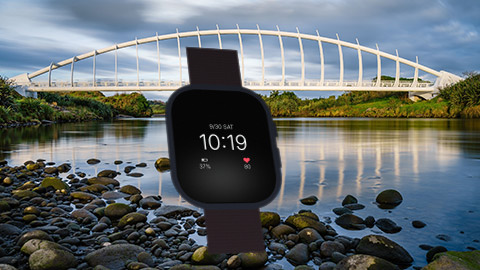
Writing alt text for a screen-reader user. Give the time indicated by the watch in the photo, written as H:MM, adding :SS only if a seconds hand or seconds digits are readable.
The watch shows 10:19
